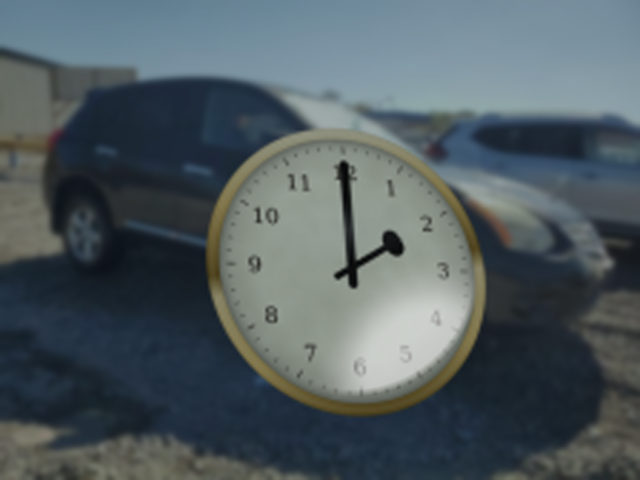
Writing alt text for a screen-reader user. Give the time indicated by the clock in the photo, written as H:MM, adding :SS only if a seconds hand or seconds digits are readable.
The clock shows 2:00
